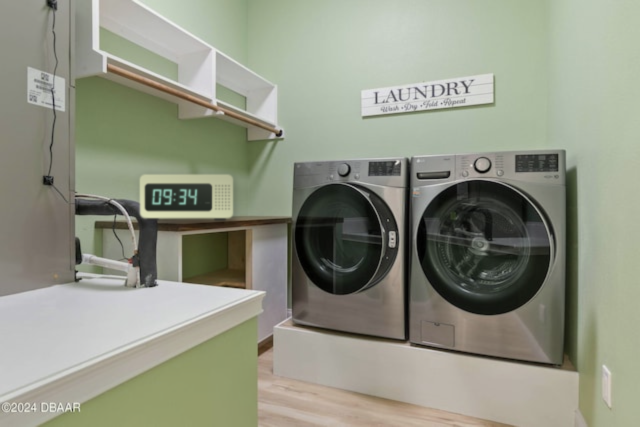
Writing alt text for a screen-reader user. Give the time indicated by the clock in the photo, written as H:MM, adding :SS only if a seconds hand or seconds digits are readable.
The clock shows 9:34
